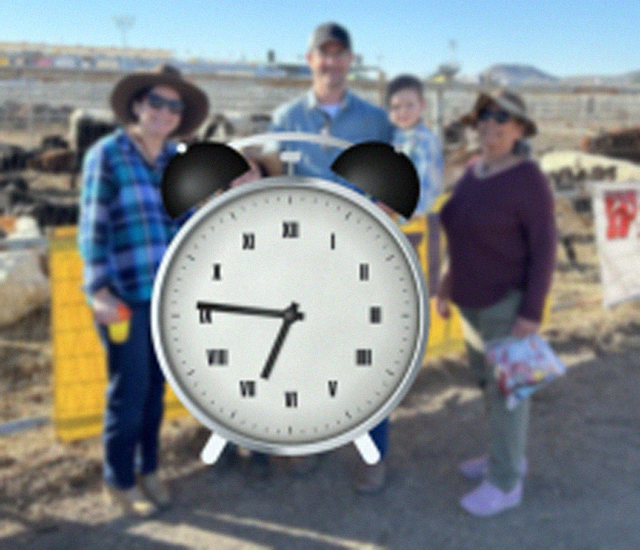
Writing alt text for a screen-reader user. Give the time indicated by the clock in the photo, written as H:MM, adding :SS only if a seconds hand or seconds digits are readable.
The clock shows 6:46
